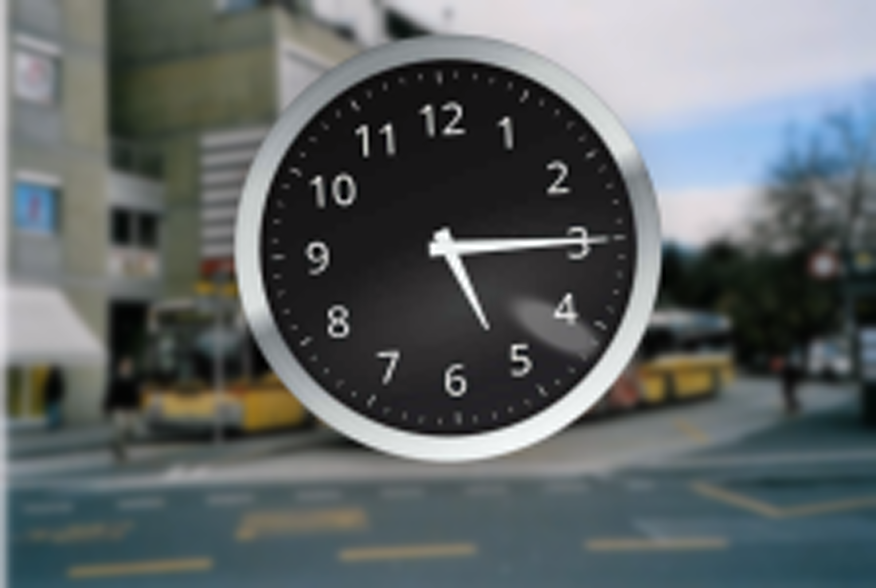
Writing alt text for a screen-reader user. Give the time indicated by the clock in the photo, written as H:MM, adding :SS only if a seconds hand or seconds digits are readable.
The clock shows 5:15
